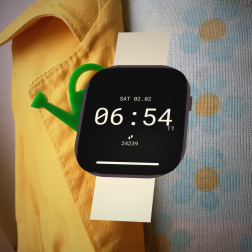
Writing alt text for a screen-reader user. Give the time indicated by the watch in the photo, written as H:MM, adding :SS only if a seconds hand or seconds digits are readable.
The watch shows 6:54
